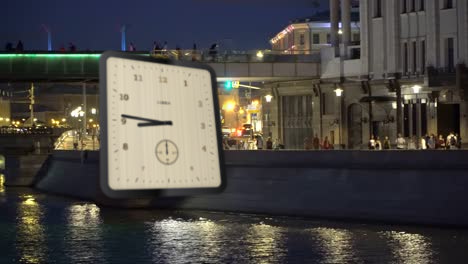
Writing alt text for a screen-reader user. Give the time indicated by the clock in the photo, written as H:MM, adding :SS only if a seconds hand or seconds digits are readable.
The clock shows 8:46
